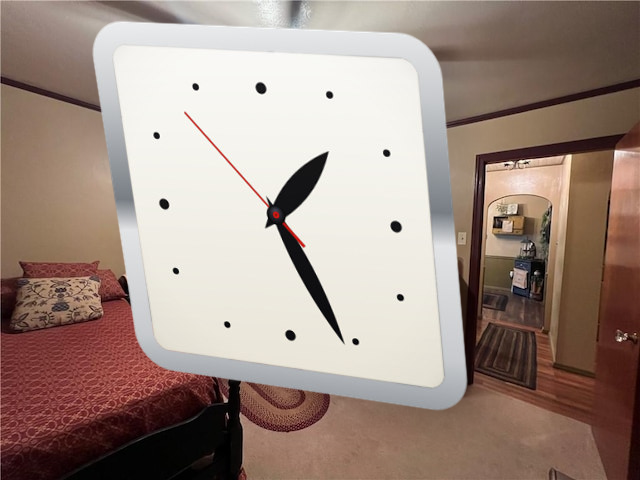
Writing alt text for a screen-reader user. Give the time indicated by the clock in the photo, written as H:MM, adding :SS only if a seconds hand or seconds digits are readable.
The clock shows 1:25:53
